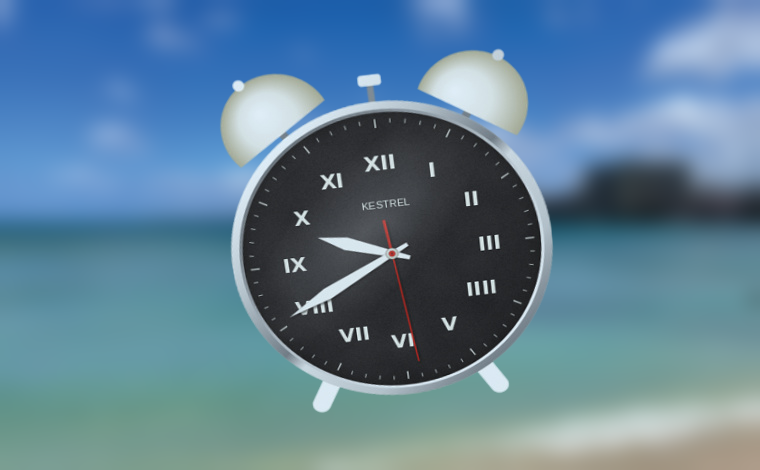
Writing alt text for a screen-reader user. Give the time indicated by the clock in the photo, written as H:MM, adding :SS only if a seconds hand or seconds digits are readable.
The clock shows 9:40:29
